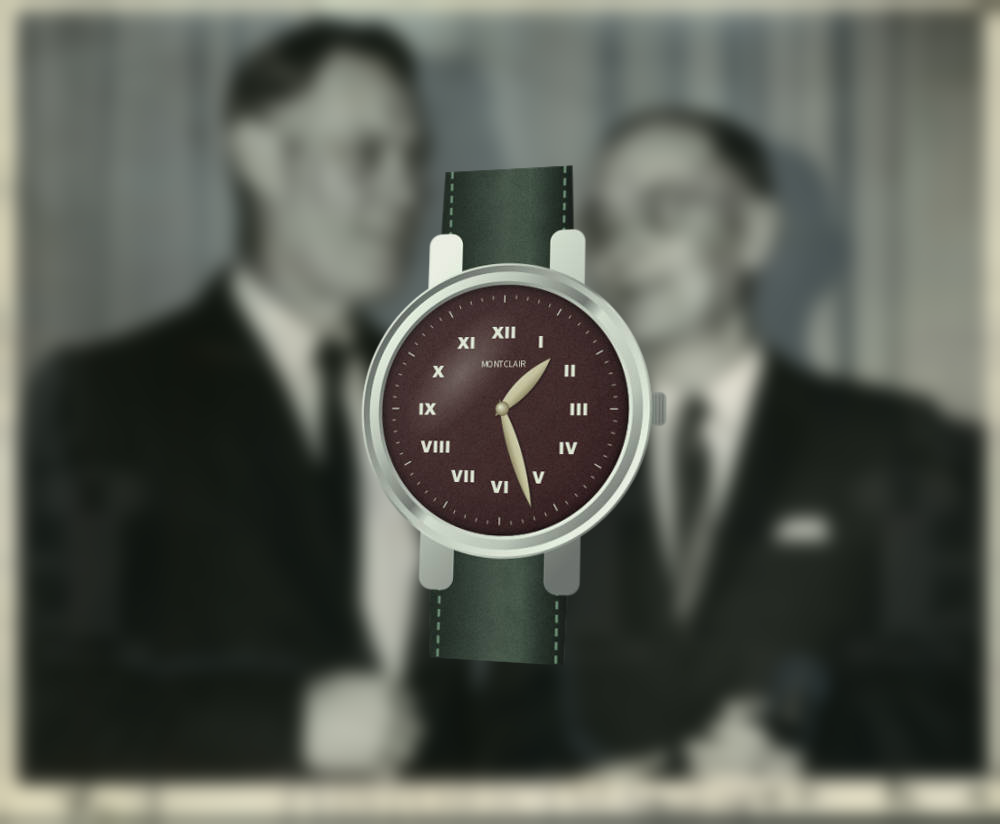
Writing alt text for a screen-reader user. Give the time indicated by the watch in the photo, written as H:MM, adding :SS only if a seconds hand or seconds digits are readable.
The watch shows 1:27
